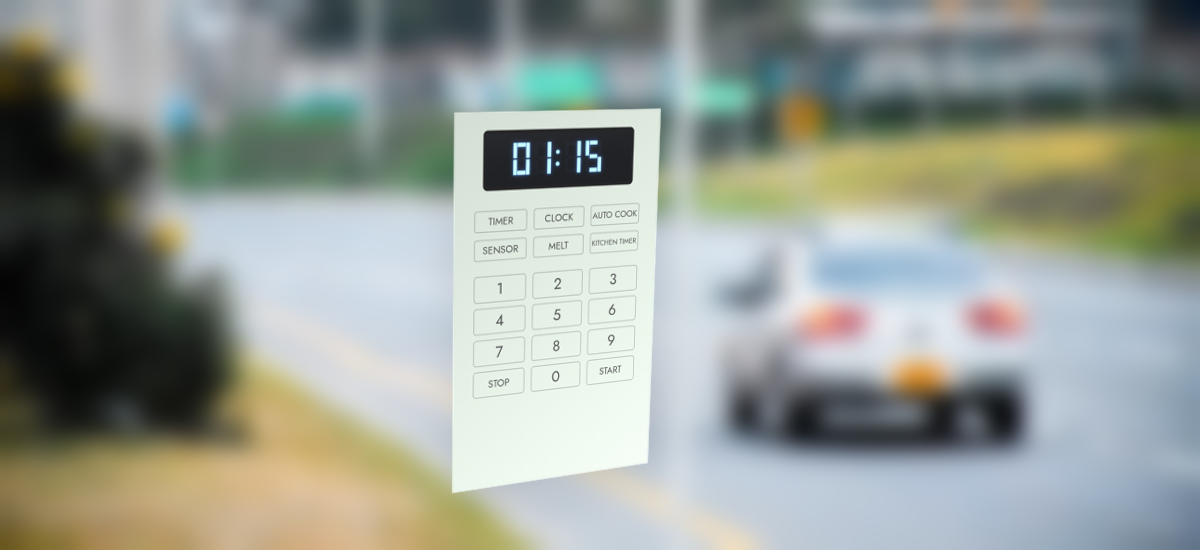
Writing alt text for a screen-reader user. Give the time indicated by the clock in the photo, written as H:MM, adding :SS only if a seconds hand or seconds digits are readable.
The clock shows 1:15
